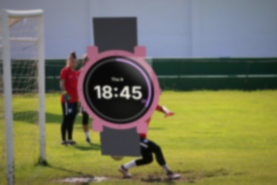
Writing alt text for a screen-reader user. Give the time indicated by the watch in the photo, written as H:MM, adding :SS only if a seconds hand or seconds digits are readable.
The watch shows 18:45
